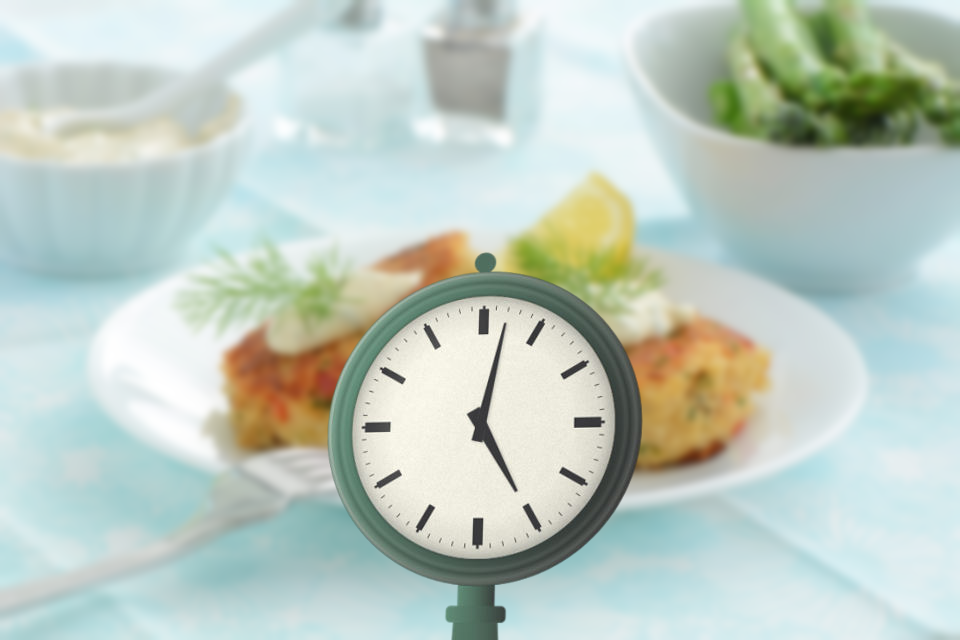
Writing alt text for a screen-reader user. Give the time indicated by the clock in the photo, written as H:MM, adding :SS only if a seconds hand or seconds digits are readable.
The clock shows 5:02
